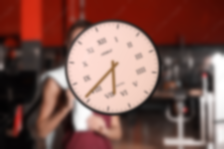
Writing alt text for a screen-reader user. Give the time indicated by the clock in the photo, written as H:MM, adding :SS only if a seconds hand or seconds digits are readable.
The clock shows 6:41
